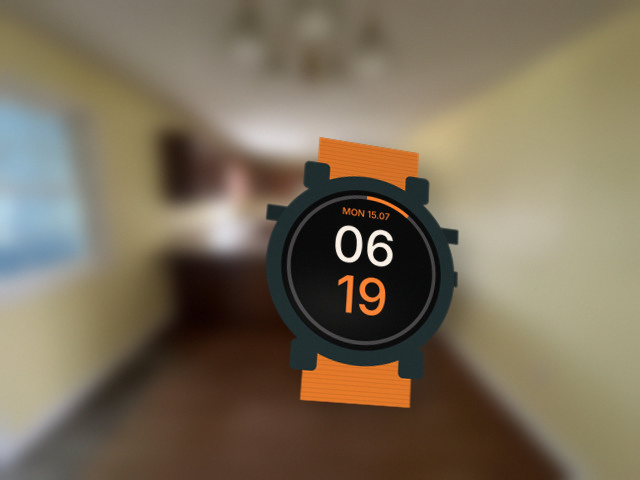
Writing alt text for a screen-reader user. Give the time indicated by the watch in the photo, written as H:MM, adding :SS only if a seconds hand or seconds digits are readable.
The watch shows 6:19
